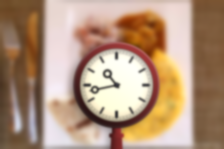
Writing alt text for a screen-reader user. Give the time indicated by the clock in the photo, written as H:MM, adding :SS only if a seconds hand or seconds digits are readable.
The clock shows 10:43
